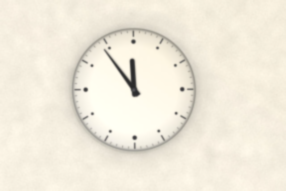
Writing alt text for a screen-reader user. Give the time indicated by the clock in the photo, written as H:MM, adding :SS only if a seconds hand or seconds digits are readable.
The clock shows 11:54
